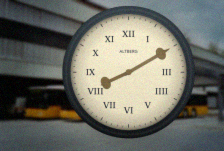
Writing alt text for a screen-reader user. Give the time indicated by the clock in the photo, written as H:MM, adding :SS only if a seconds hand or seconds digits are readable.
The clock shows 8:10
